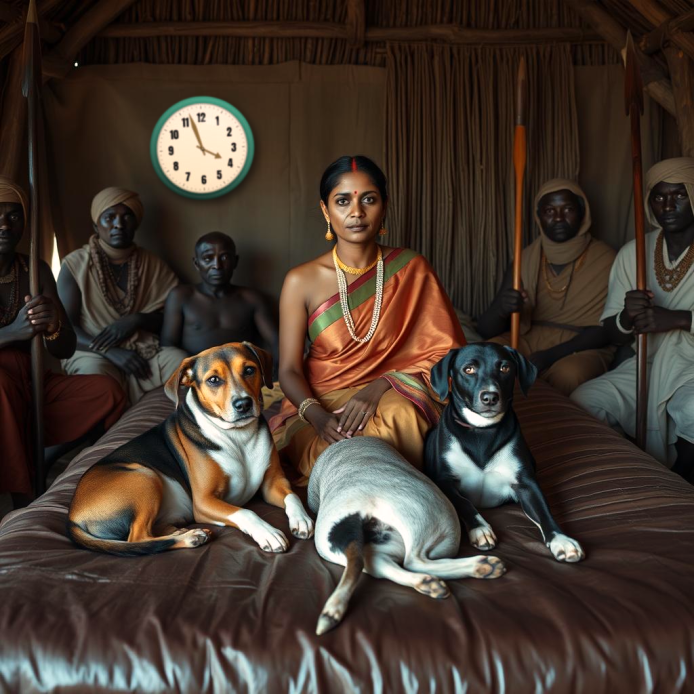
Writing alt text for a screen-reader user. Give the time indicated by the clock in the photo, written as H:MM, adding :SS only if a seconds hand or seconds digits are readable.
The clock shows 3:57
